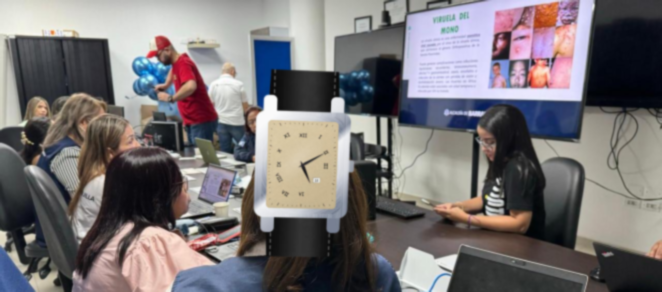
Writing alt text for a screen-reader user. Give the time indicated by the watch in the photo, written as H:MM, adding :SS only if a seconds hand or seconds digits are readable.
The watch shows 5:10
